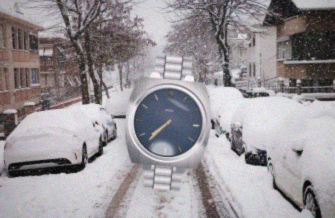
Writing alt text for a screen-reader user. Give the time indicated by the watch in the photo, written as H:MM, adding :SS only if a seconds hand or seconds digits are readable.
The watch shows 7:37
